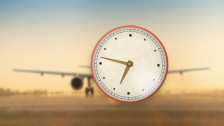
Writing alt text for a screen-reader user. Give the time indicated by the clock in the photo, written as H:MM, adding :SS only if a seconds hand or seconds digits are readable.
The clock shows 6:47
